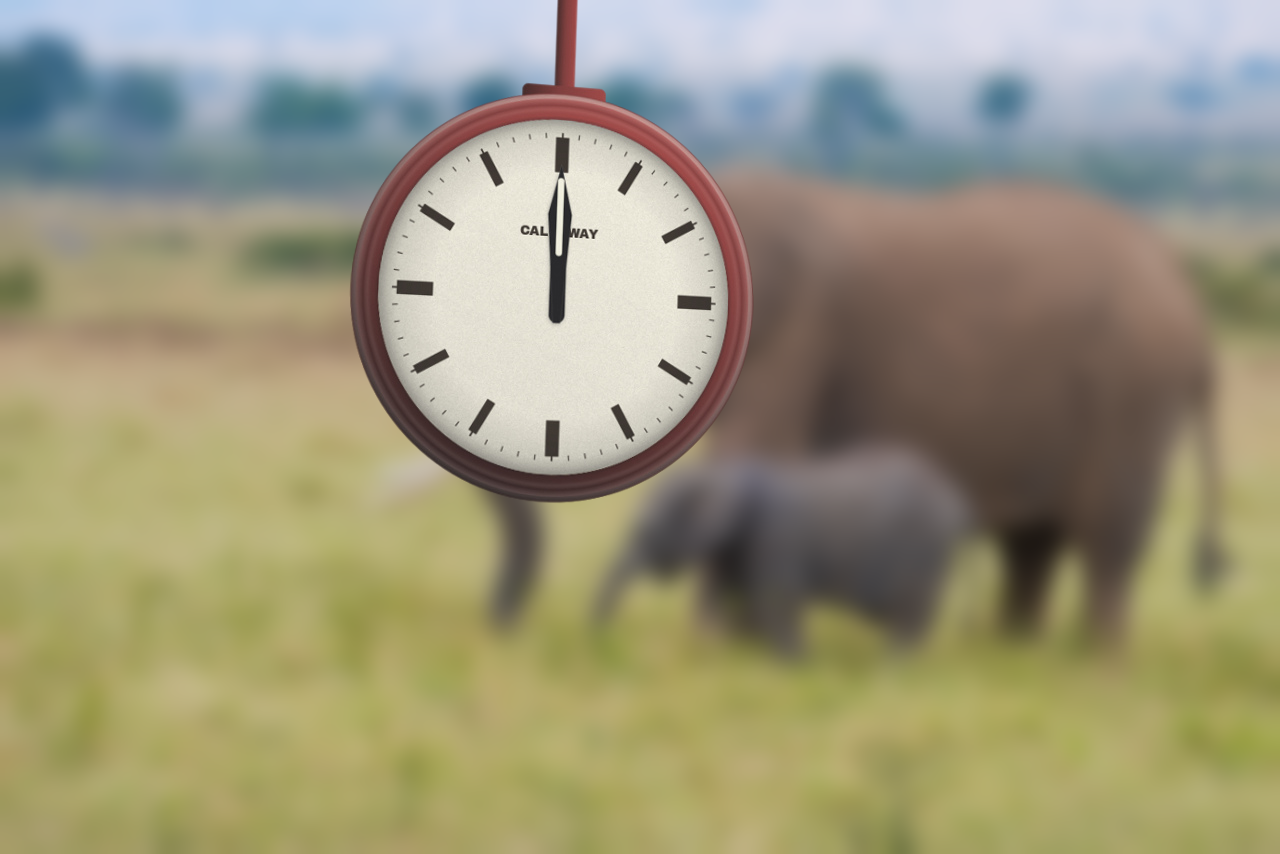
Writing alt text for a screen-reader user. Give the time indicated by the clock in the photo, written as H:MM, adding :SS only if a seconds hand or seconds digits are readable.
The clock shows 12:00
